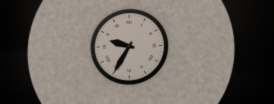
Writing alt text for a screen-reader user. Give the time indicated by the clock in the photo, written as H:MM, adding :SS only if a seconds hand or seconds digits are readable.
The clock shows 9:35
